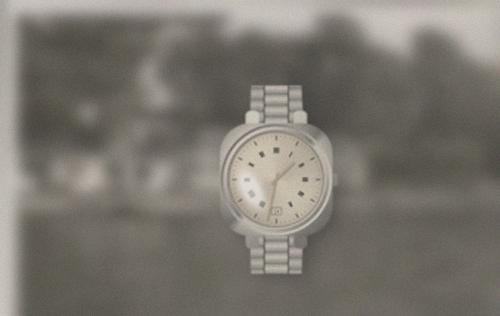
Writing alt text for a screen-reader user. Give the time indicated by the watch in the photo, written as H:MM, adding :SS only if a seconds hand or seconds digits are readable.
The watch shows 1:32
